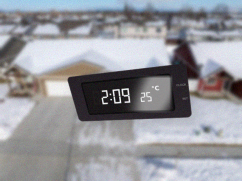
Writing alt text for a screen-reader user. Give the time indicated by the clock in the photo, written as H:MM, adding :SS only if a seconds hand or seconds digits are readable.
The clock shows 2:09
